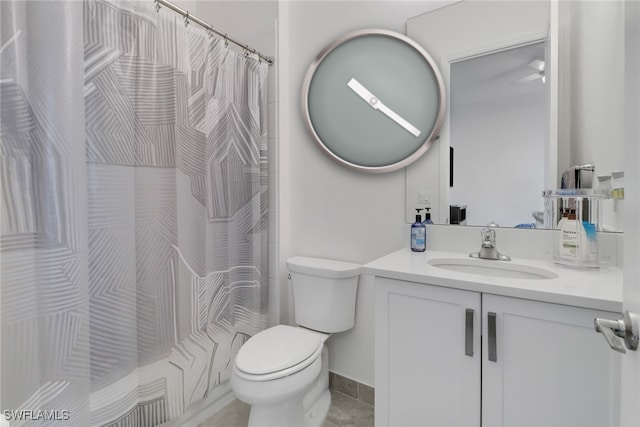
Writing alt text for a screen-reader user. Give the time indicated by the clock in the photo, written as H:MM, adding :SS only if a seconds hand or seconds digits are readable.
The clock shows 10:21
